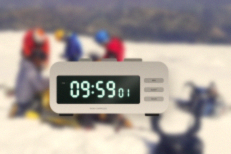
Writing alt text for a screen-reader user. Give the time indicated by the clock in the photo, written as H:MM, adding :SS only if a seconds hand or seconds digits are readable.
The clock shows 9:59:01
